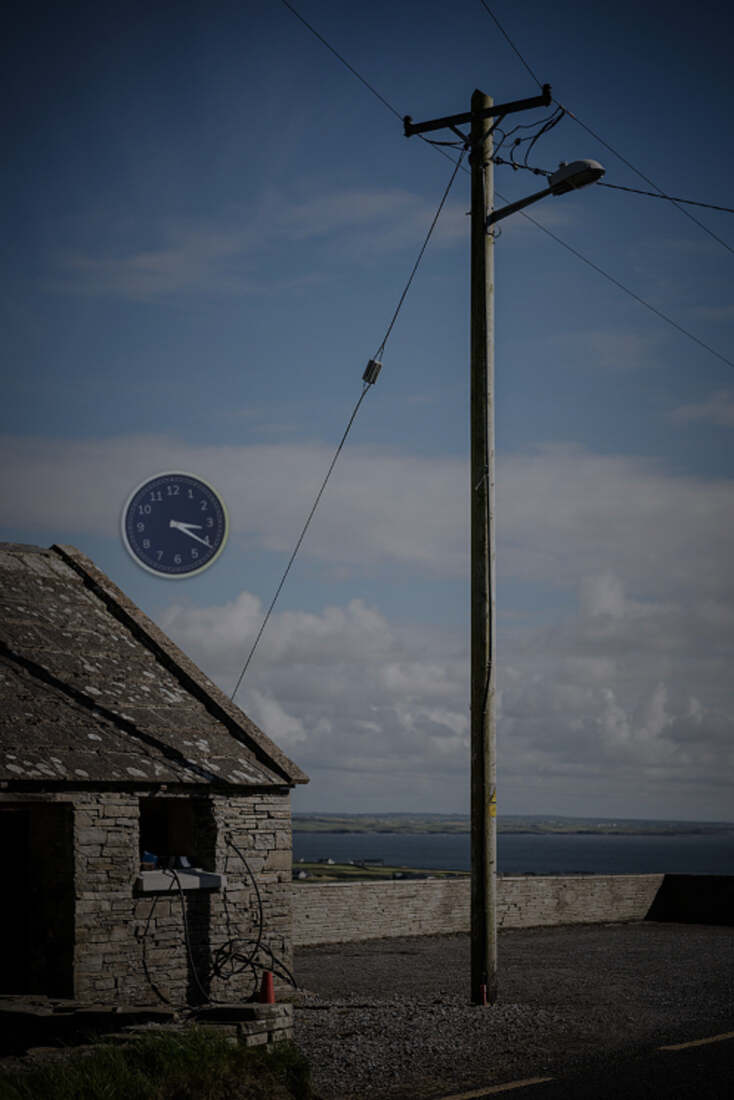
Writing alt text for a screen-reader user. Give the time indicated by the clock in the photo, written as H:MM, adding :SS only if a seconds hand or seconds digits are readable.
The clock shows 3:21
